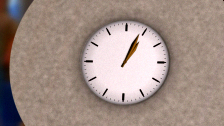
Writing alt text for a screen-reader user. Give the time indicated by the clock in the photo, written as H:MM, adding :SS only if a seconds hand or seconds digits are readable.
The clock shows 1:04
